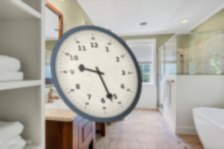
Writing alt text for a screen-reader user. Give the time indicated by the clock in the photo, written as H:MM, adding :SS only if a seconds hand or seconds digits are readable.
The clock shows 9:27
